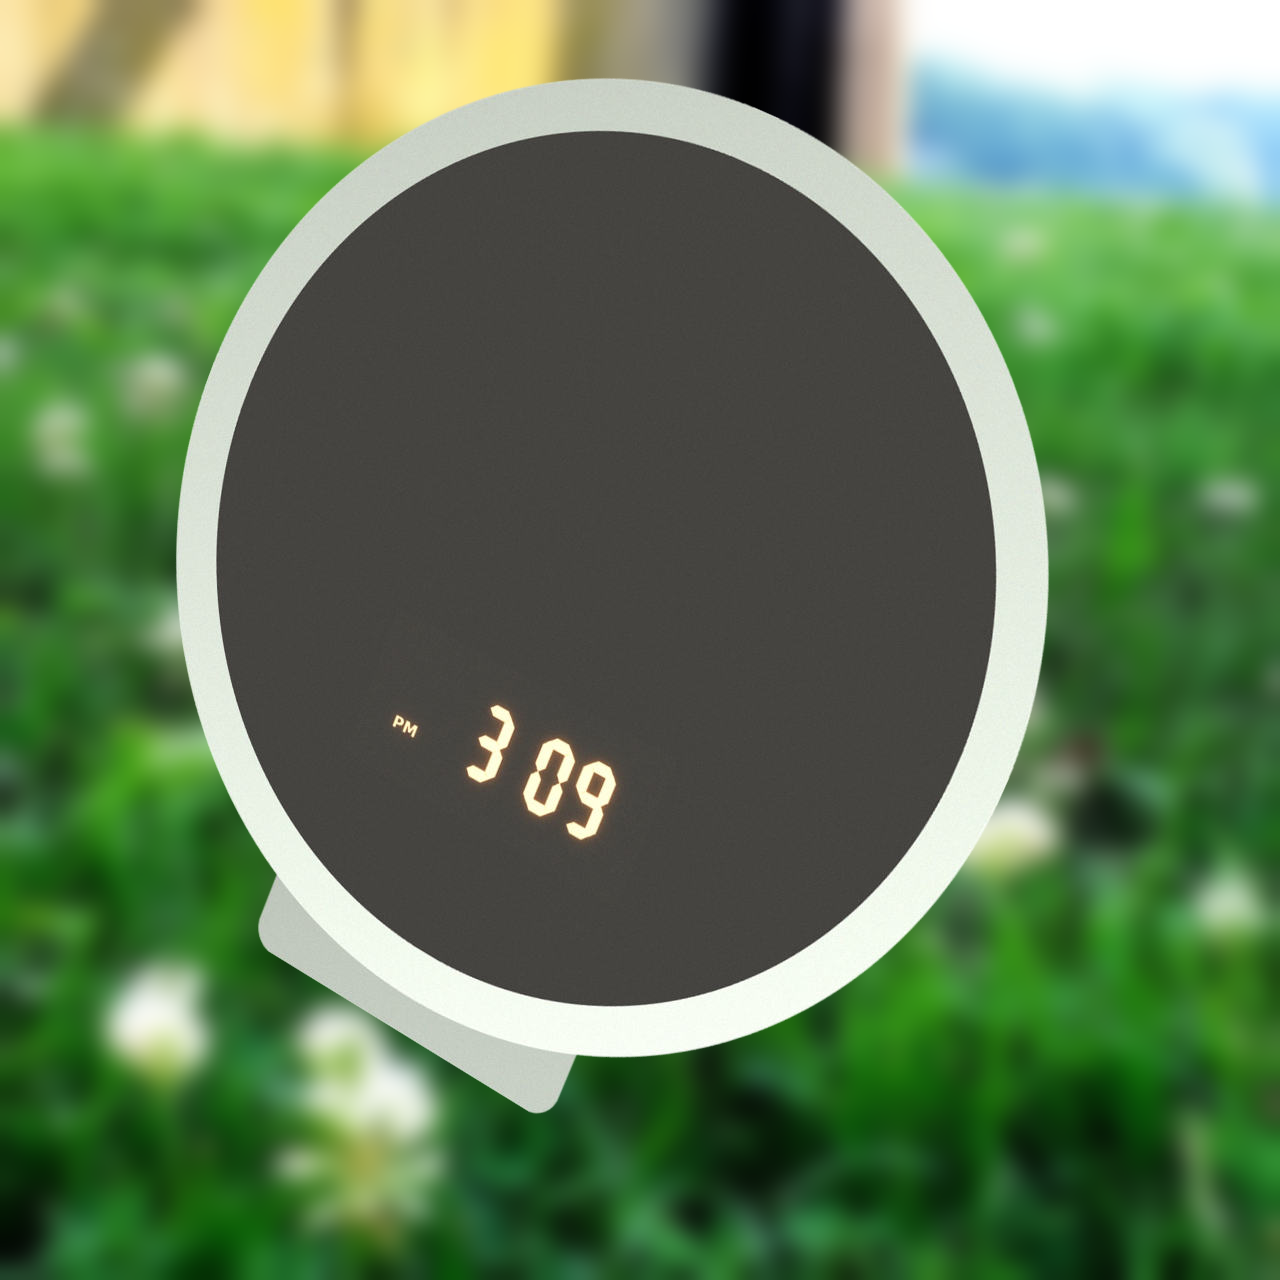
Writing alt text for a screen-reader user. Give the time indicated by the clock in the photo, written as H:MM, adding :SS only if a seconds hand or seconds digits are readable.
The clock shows 3:09
